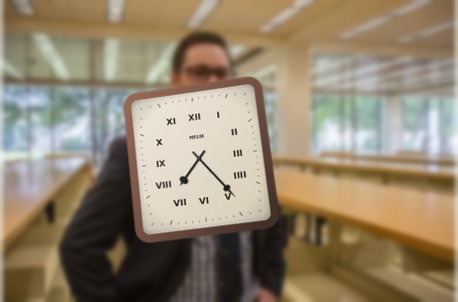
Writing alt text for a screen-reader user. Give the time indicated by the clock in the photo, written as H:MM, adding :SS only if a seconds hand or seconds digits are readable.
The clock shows 7:24
